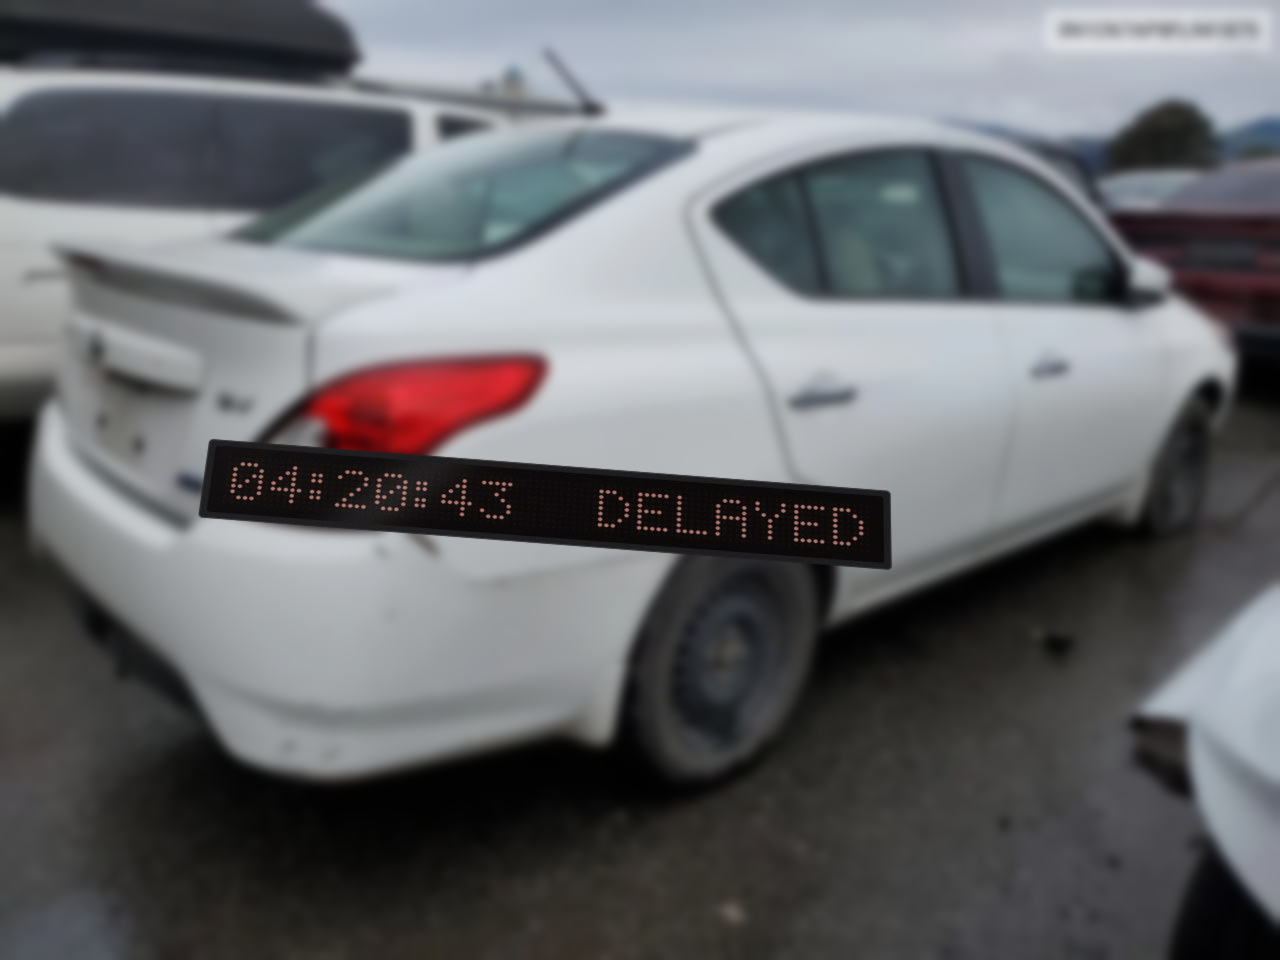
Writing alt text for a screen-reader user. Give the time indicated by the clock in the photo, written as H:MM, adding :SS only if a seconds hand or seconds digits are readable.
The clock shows 4:20:43
